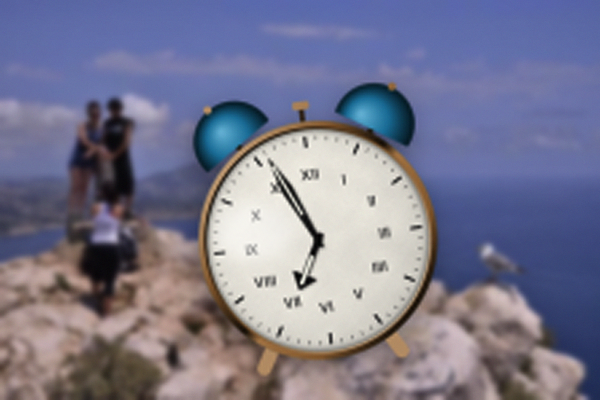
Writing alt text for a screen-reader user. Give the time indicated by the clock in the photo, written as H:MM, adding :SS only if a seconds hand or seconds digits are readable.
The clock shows 6:56
